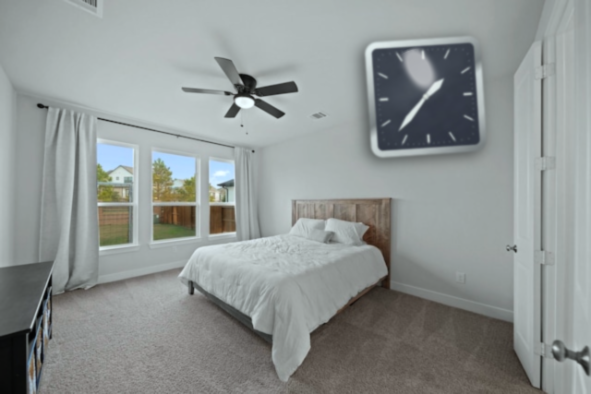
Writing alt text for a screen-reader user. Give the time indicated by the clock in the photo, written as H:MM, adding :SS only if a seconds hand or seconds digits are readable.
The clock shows 1:37
